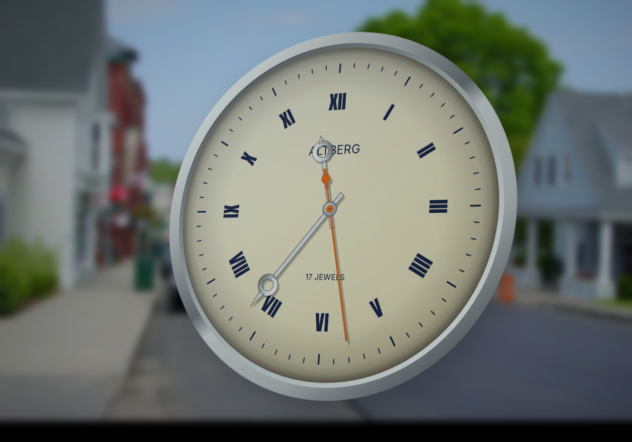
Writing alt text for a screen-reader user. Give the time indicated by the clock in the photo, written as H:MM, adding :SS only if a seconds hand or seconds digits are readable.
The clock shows 11:36:28
